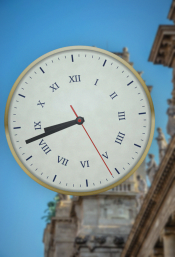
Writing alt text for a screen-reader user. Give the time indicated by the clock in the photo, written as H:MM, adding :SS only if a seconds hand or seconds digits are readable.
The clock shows 8:42:26
